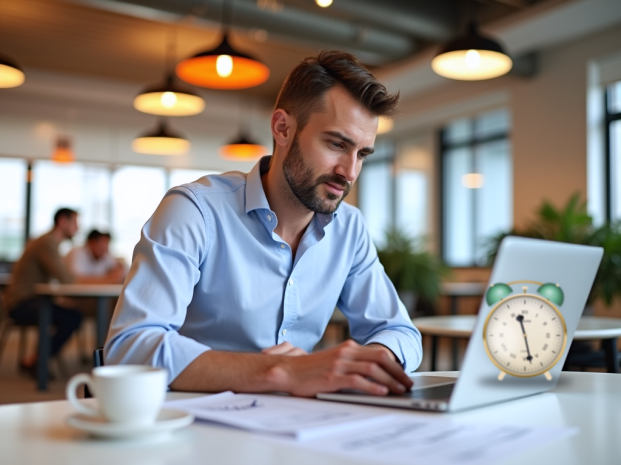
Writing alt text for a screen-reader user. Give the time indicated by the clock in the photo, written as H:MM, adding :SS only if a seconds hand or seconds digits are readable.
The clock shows 11:28
